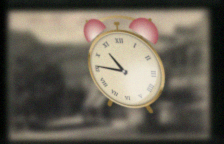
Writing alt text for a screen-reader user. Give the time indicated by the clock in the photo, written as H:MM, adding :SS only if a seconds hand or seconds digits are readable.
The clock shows 10:46
